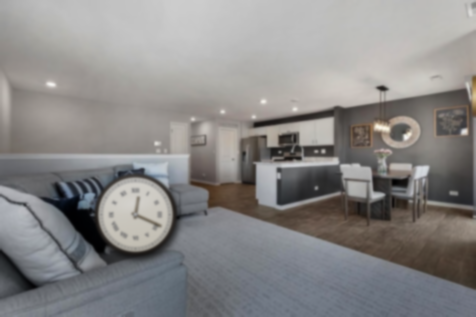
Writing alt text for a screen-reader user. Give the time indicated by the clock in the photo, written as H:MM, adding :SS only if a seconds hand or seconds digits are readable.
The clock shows 12:19
